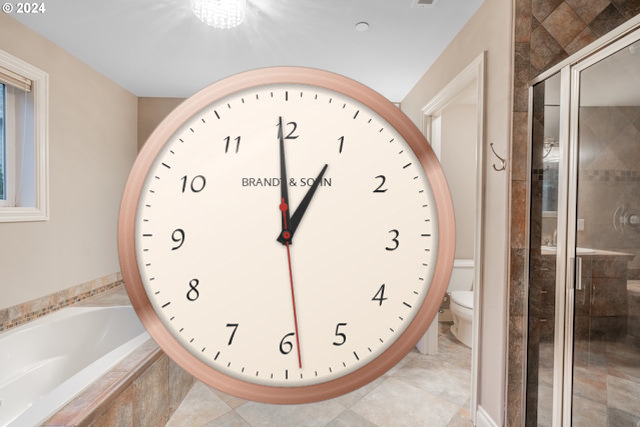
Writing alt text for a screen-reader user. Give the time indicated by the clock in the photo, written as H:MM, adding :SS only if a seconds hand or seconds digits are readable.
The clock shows 12:59:29
